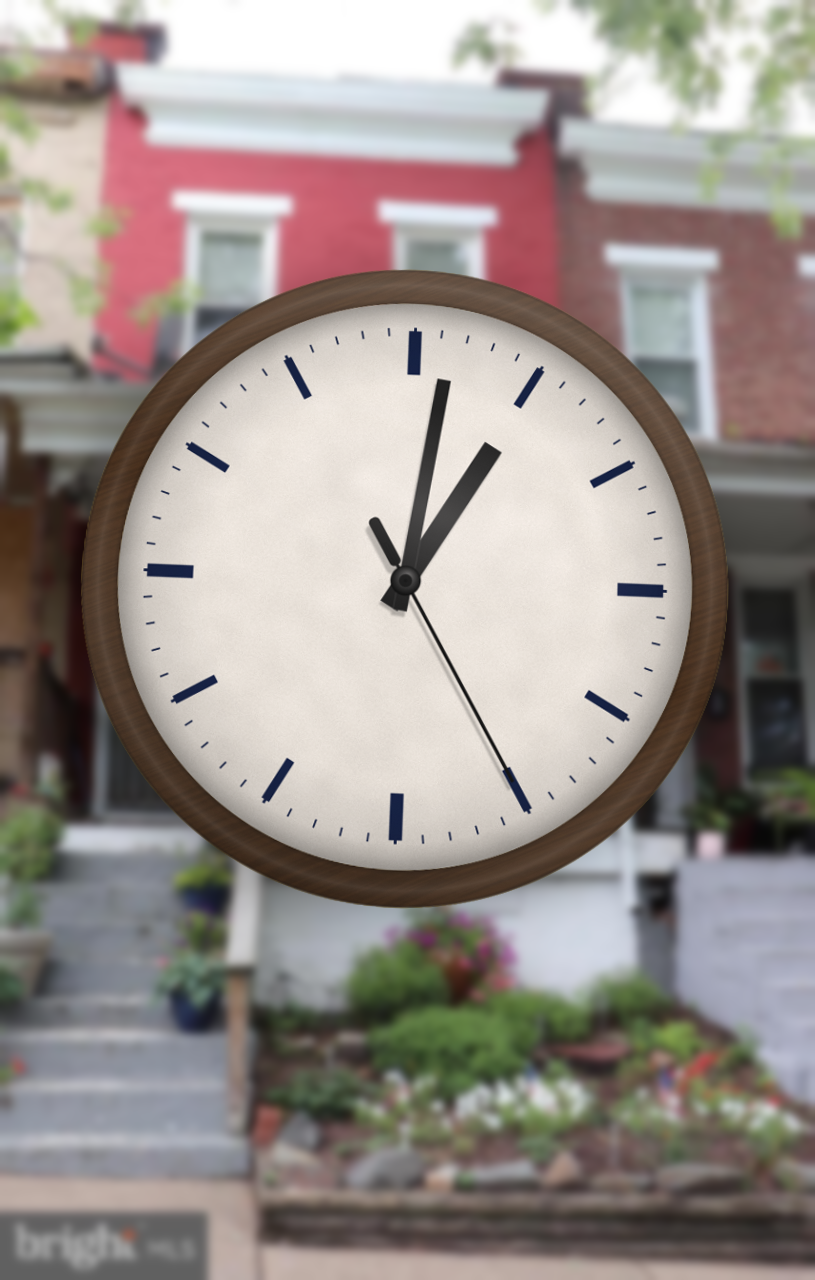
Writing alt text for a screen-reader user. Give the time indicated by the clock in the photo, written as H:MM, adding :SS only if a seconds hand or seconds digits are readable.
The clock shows 1:01:25
